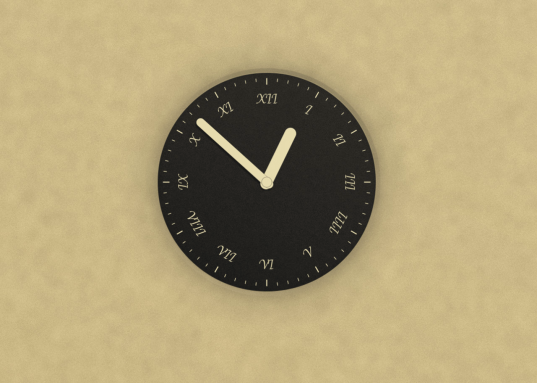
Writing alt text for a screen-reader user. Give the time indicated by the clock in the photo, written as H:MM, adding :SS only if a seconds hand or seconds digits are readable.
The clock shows 12:52
